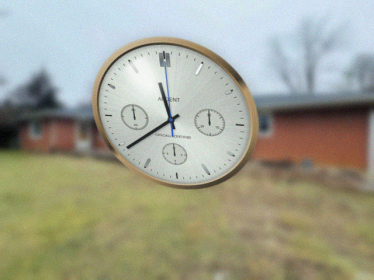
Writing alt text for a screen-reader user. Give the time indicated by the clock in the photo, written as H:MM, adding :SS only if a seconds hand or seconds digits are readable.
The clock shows 11:39
